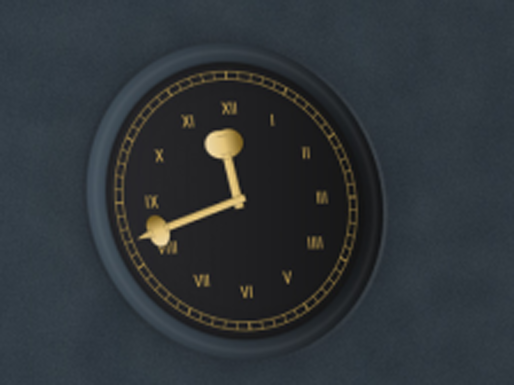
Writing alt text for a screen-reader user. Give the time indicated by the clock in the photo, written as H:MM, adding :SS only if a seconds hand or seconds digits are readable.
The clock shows 11:42
